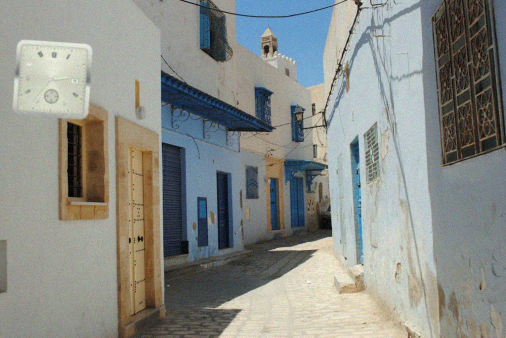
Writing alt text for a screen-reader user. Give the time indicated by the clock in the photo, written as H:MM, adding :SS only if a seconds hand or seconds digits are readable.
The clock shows 2:36
